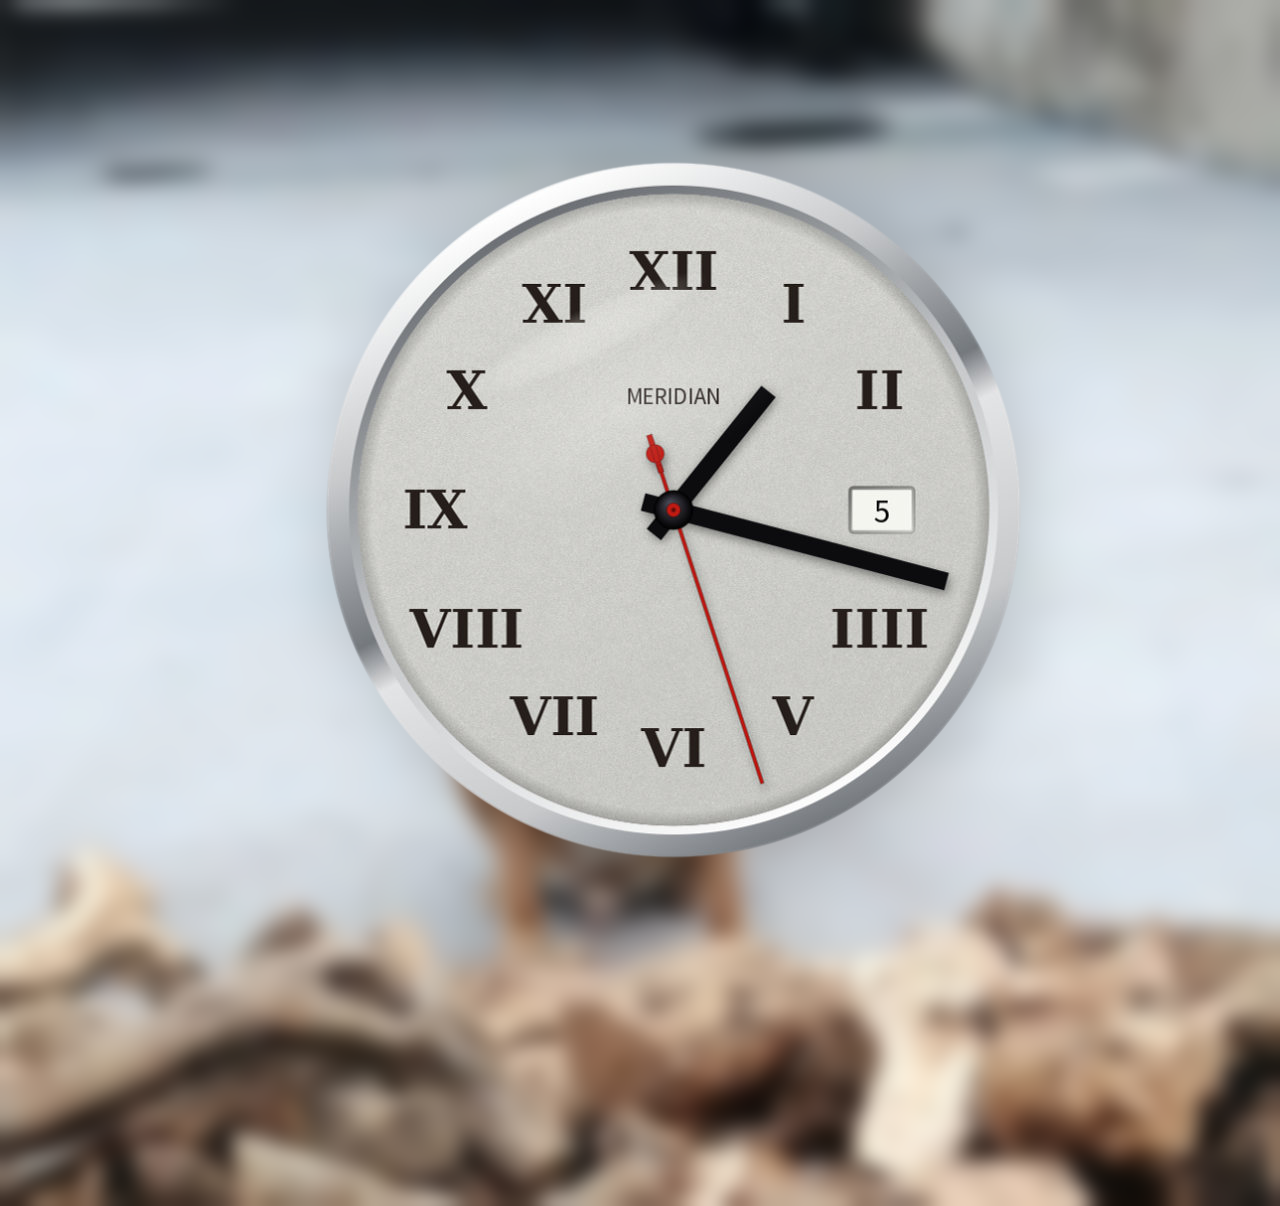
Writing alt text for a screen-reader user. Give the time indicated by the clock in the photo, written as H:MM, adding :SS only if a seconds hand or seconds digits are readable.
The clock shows 1:17:27
